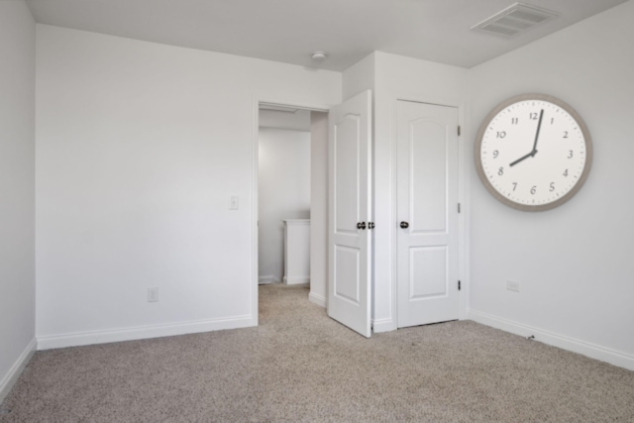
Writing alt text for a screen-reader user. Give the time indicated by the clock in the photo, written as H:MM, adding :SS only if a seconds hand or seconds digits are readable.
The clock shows 8:02
